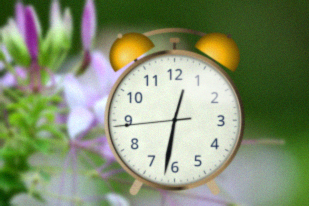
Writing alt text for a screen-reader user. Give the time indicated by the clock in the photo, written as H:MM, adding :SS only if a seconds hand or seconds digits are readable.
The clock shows 12:31:44
